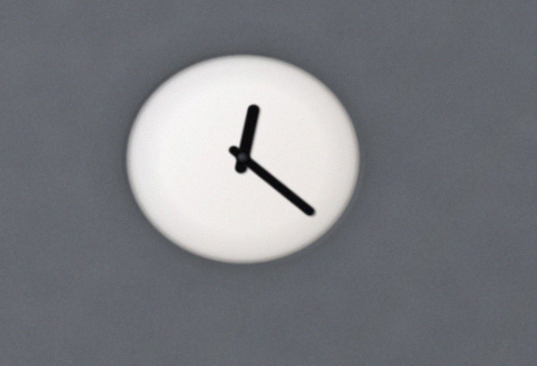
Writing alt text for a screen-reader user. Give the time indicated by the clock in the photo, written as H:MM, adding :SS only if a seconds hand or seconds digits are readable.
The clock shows 12:22
